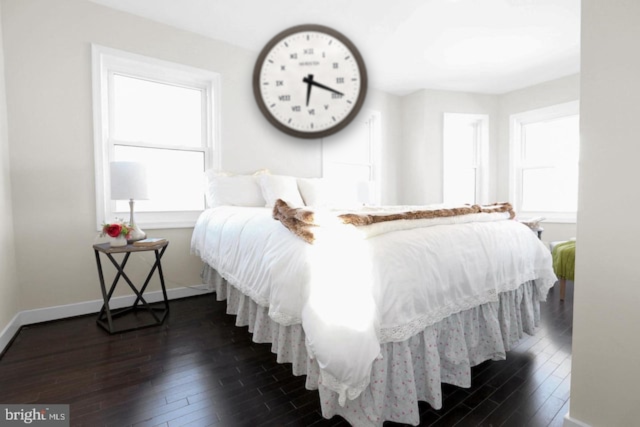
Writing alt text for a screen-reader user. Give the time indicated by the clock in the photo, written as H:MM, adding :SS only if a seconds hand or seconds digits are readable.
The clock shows 6:19
